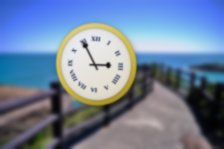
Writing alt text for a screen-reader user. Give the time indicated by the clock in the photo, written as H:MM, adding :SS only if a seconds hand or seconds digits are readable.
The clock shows 2:55
